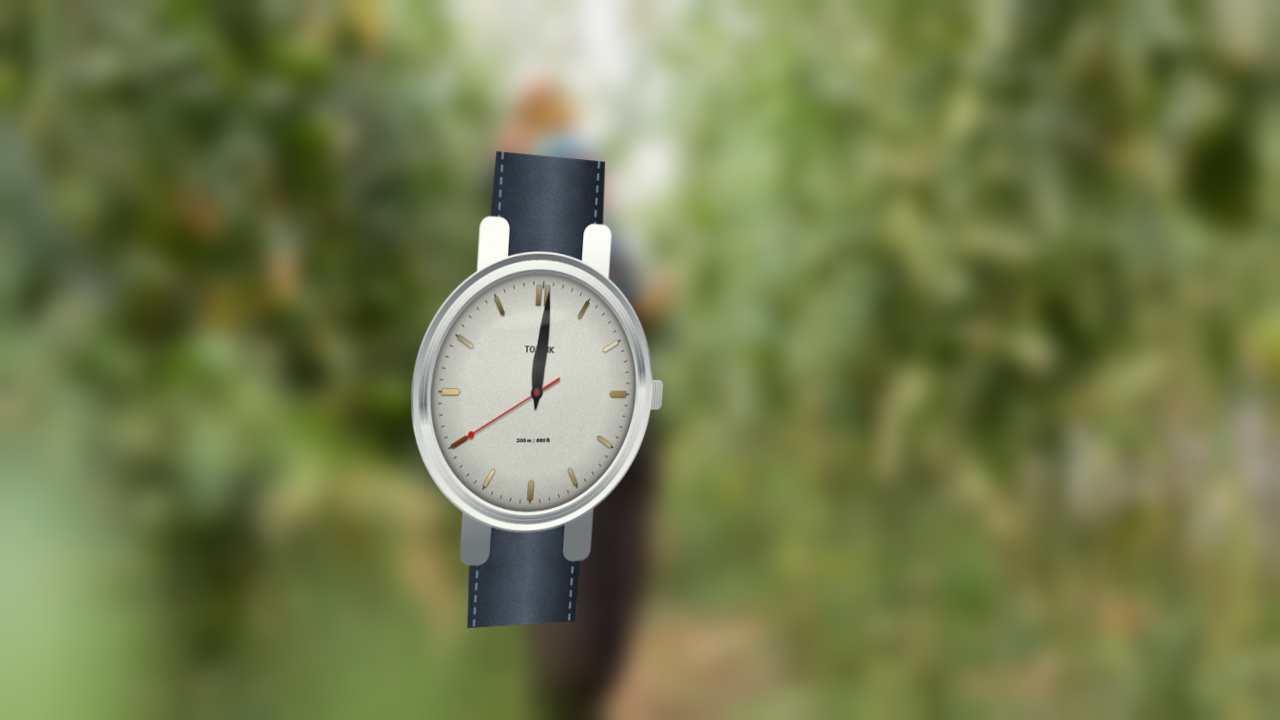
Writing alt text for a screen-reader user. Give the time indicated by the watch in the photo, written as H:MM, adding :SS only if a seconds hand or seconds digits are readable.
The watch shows 12:00:40
